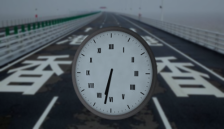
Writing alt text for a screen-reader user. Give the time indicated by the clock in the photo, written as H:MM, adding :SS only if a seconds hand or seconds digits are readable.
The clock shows 6:32
